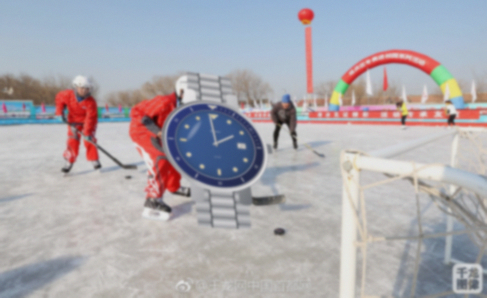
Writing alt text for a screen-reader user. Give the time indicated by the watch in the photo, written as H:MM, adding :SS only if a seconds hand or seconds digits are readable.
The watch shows 1:59
